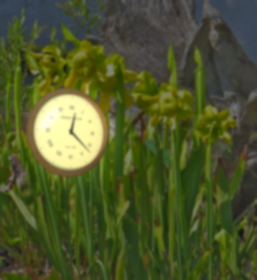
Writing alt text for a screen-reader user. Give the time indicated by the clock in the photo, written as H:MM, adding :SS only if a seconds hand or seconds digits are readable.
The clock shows 12:22
